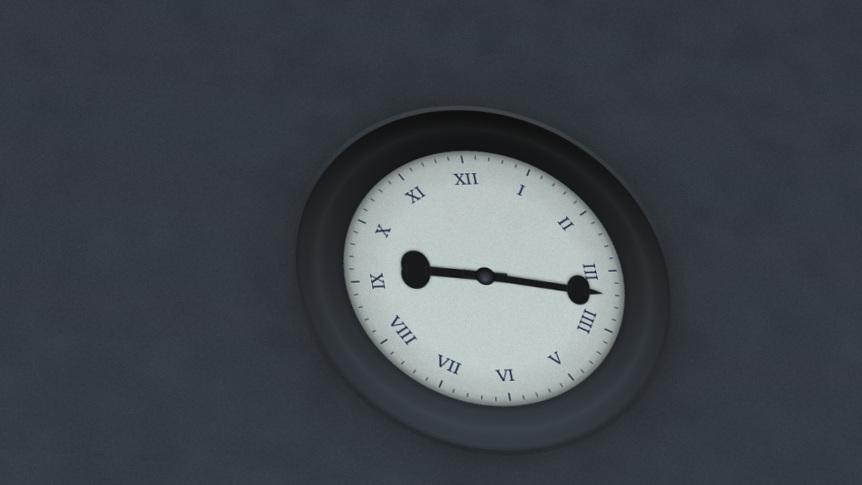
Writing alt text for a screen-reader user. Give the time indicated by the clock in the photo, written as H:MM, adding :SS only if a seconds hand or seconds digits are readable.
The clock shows 9:17
